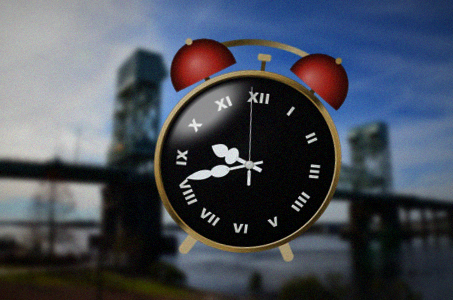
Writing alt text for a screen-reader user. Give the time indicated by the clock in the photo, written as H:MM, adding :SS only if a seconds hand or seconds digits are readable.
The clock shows 9:41:59
